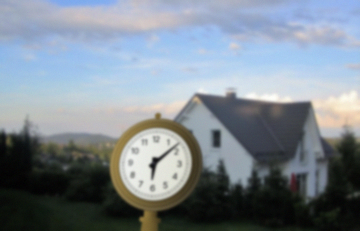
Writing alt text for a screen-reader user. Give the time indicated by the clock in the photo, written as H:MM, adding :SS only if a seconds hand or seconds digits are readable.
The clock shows 6:08
